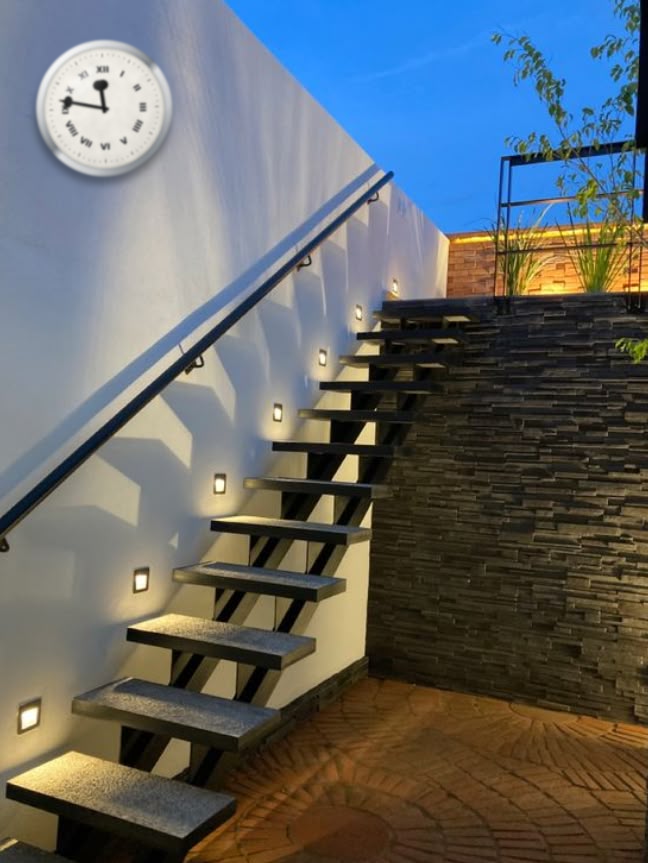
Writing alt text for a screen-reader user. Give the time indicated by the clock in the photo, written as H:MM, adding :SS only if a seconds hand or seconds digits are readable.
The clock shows 11:47
